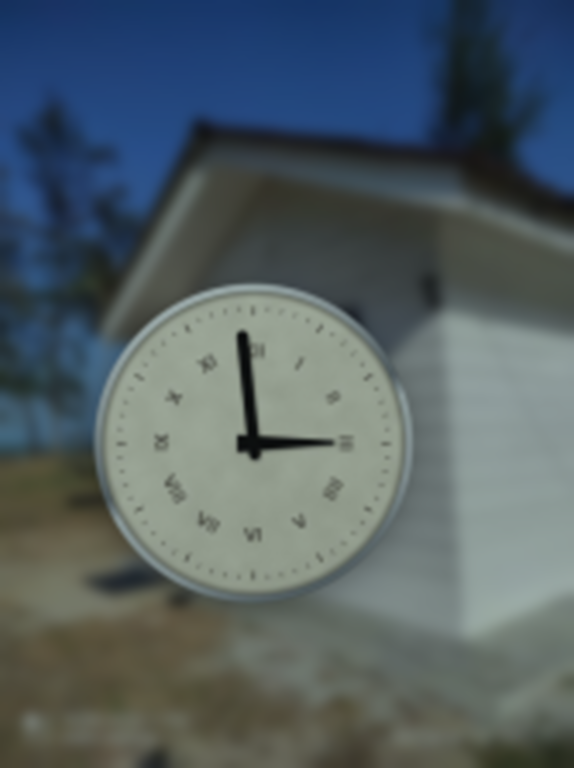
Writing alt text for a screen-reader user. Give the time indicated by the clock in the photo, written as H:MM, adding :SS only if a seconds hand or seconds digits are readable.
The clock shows 2:59
